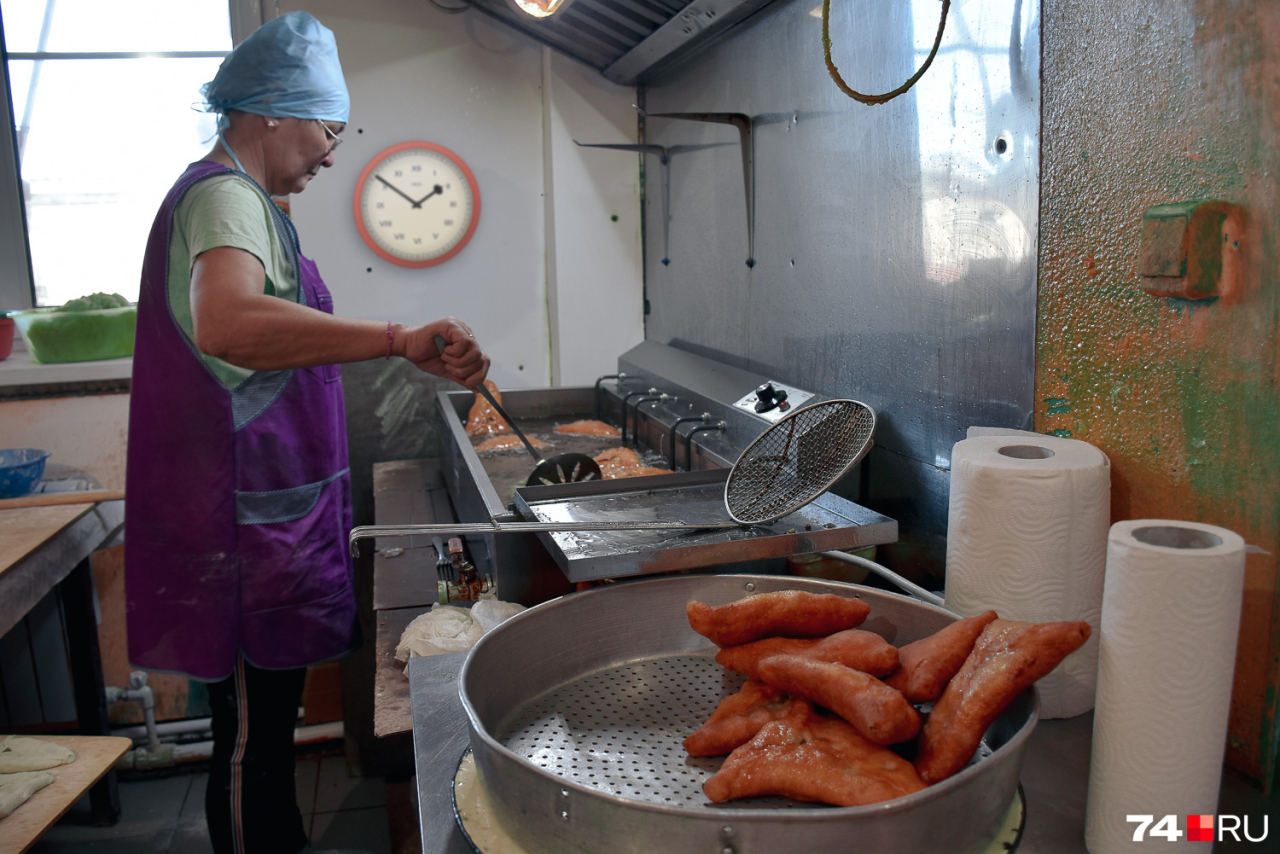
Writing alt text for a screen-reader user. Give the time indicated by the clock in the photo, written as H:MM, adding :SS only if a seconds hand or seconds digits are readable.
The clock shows 1:51
